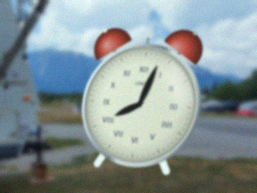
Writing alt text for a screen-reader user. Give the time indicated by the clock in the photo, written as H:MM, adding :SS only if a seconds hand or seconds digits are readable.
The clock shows 8:03
